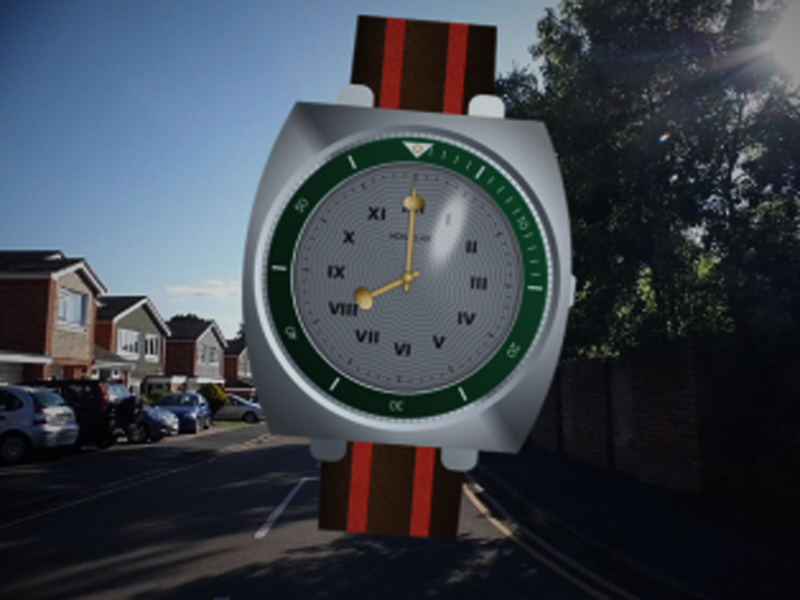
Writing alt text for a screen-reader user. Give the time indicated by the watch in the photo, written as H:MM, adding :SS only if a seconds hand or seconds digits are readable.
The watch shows 8:00
